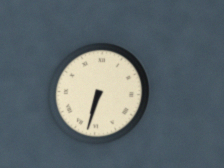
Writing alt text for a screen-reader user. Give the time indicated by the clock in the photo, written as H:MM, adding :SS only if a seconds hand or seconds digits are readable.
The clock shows 6:32
